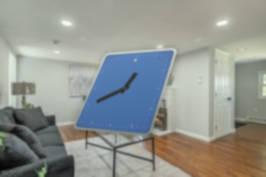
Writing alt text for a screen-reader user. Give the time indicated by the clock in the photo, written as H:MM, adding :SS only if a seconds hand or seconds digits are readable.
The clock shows 12:40
